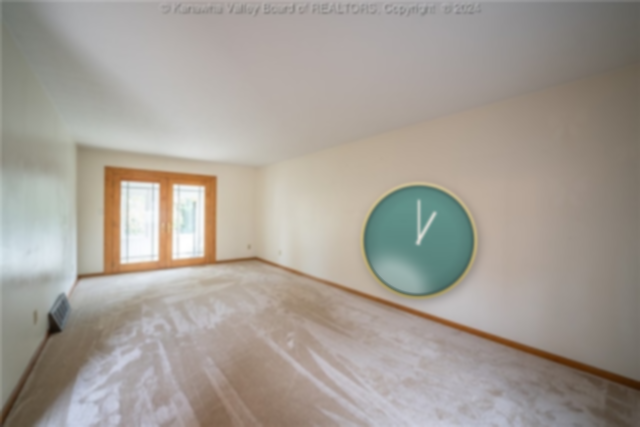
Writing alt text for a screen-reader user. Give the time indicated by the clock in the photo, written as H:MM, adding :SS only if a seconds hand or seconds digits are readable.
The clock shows 1:00
